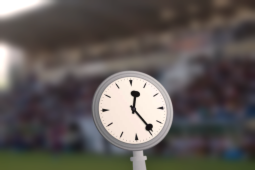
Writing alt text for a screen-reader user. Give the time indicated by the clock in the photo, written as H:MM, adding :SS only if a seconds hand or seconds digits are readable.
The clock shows 12:24
